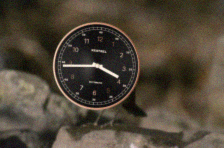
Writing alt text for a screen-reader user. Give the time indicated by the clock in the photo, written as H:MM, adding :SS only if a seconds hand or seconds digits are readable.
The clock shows 3:44
